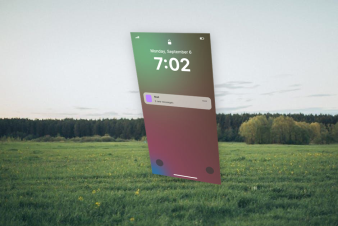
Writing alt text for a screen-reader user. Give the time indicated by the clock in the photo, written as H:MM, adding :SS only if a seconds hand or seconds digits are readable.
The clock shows 7:02
